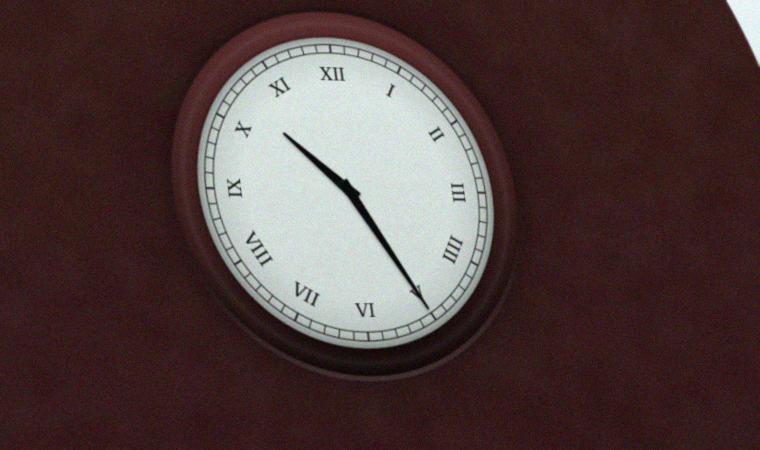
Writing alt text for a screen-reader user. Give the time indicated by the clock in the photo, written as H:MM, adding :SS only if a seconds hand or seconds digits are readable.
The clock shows 10:25
